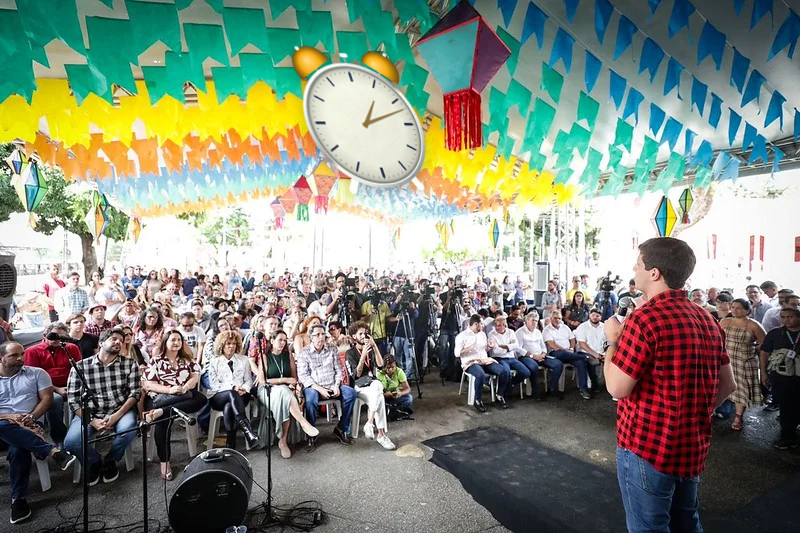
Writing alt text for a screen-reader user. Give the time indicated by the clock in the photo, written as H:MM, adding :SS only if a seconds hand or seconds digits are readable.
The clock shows 1:12
